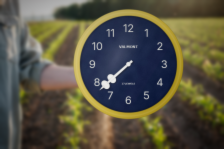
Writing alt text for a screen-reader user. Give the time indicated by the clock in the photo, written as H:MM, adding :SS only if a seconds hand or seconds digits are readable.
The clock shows 7:38
